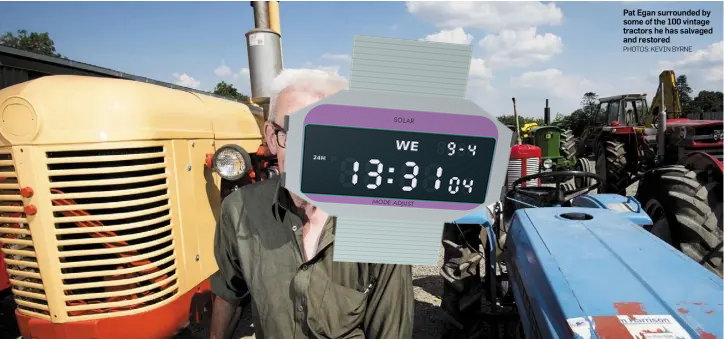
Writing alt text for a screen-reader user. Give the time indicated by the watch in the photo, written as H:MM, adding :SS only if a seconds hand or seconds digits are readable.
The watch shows 13:31:04
